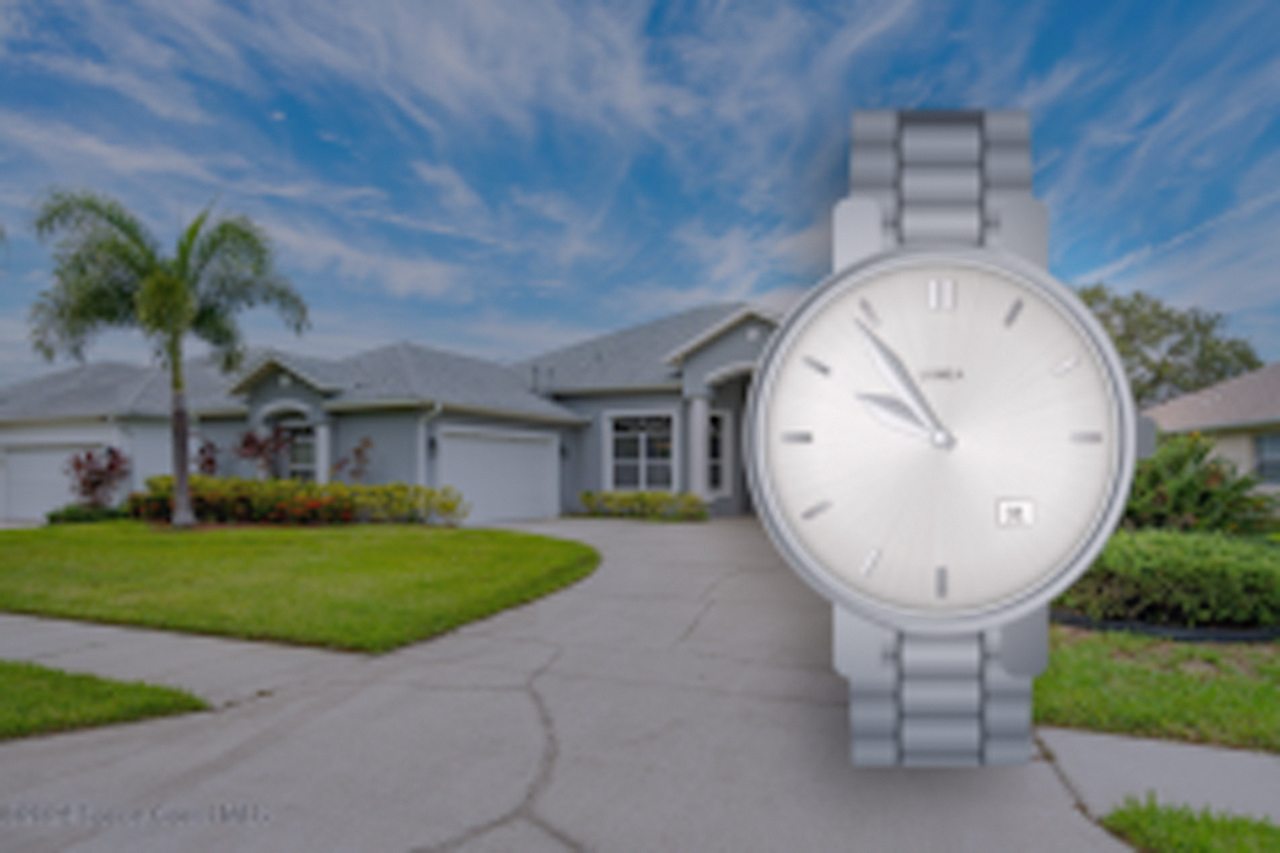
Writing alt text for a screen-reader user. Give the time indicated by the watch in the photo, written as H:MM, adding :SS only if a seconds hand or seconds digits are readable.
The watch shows 9:54
